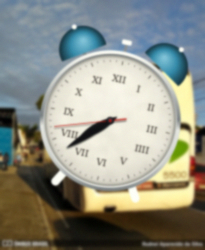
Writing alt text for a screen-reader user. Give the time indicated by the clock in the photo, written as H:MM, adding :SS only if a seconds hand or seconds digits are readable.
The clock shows 7:37:42
